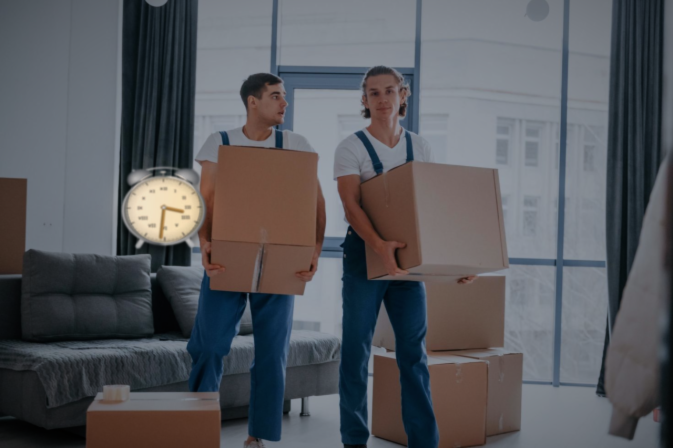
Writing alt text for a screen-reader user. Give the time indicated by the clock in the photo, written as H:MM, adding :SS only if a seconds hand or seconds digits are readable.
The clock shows 3:31
